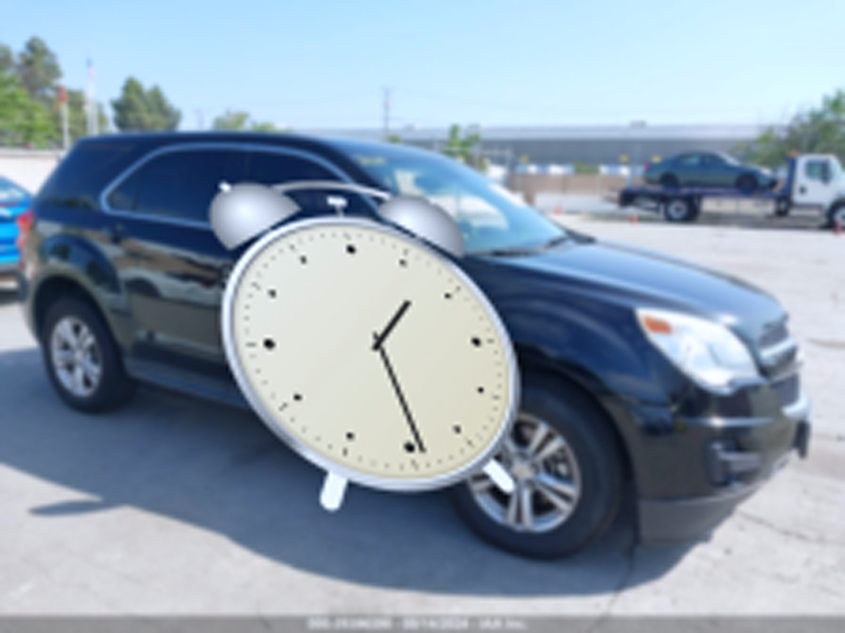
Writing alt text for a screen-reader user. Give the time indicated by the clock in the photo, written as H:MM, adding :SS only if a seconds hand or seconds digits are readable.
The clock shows 1:29
